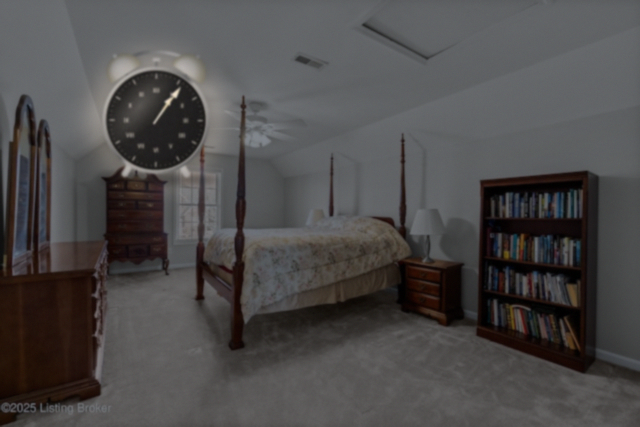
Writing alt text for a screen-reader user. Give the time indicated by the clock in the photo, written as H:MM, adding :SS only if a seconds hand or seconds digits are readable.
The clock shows 1:06
